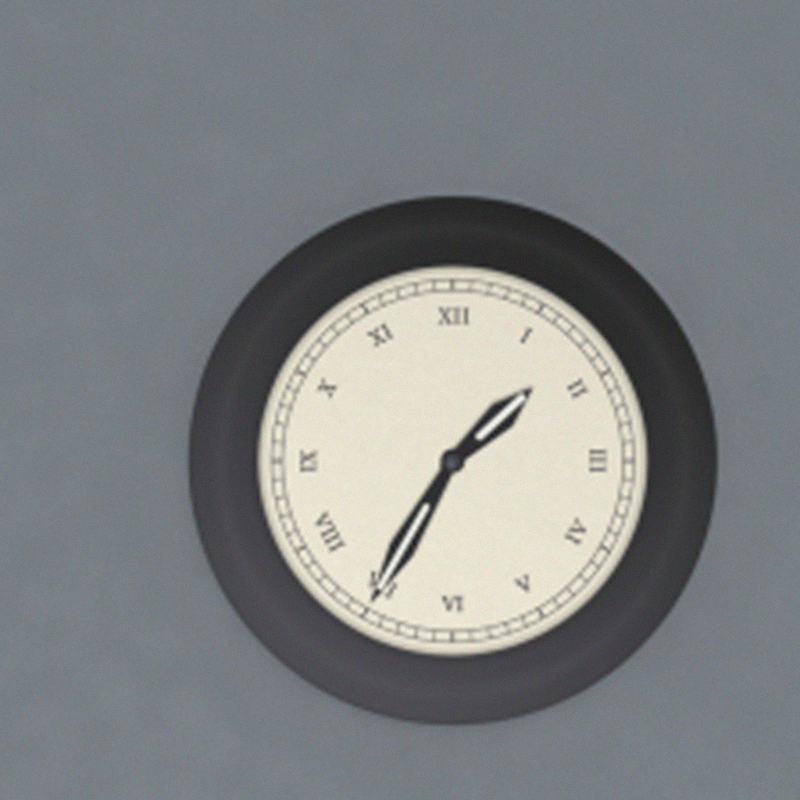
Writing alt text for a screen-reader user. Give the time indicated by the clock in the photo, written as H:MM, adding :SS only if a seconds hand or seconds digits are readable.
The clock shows 1:35
